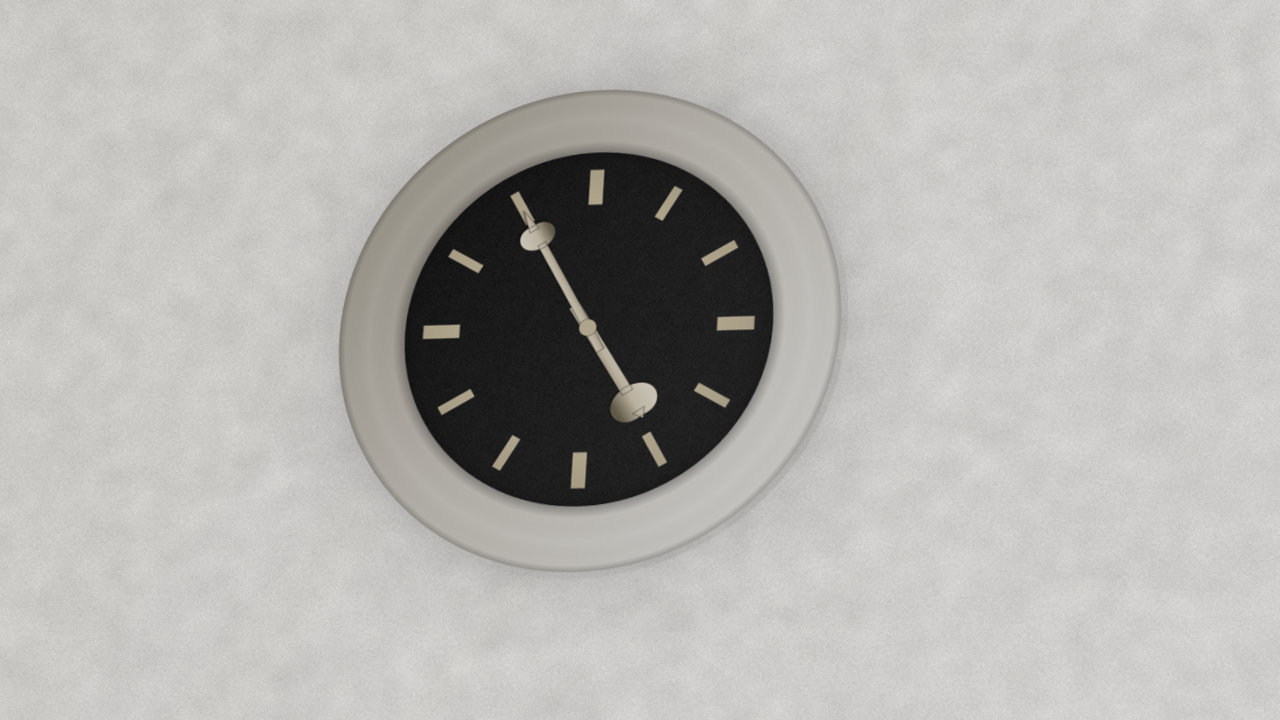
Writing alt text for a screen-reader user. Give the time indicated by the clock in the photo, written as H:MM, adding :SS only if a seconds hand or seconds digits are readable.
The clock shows 4:55
